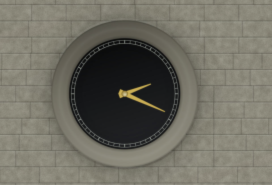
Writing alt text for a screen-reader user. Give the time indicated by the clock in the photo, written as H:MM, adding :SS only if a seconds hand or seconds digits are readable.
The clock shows 2:19
